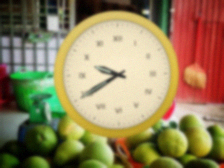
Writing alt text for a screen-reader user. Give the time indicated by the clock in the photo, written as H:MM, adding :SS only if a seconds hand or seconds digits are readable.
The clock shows 9:40
